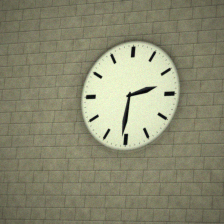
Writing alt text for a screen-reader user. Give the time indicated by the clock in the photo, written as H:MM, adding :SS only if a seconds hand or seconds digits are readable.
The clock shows 2:31
